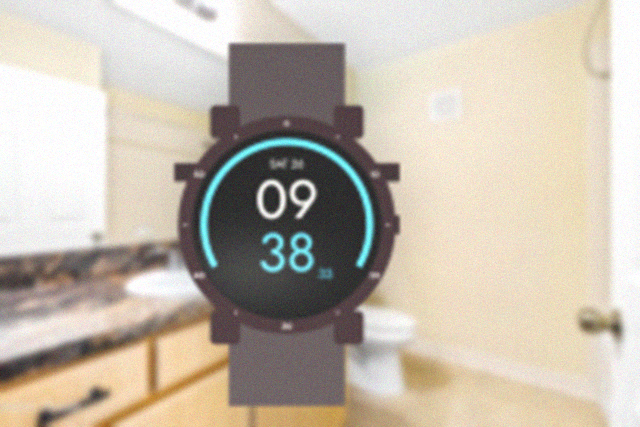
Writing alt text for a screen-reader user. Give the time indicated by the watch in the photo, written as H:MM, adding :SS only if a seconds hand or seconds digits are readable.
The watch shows 9:38
